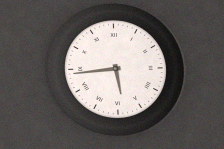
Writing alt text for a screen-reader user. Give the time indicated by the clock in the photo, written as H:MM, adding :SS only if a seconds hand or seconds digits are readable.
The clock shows 5:44
